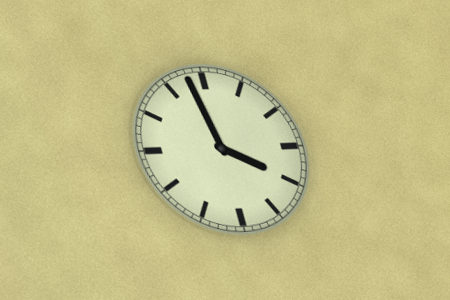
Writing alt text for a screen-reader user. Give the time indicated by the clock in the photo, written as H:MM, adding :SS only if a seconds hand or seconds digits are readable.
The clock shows 3:58
